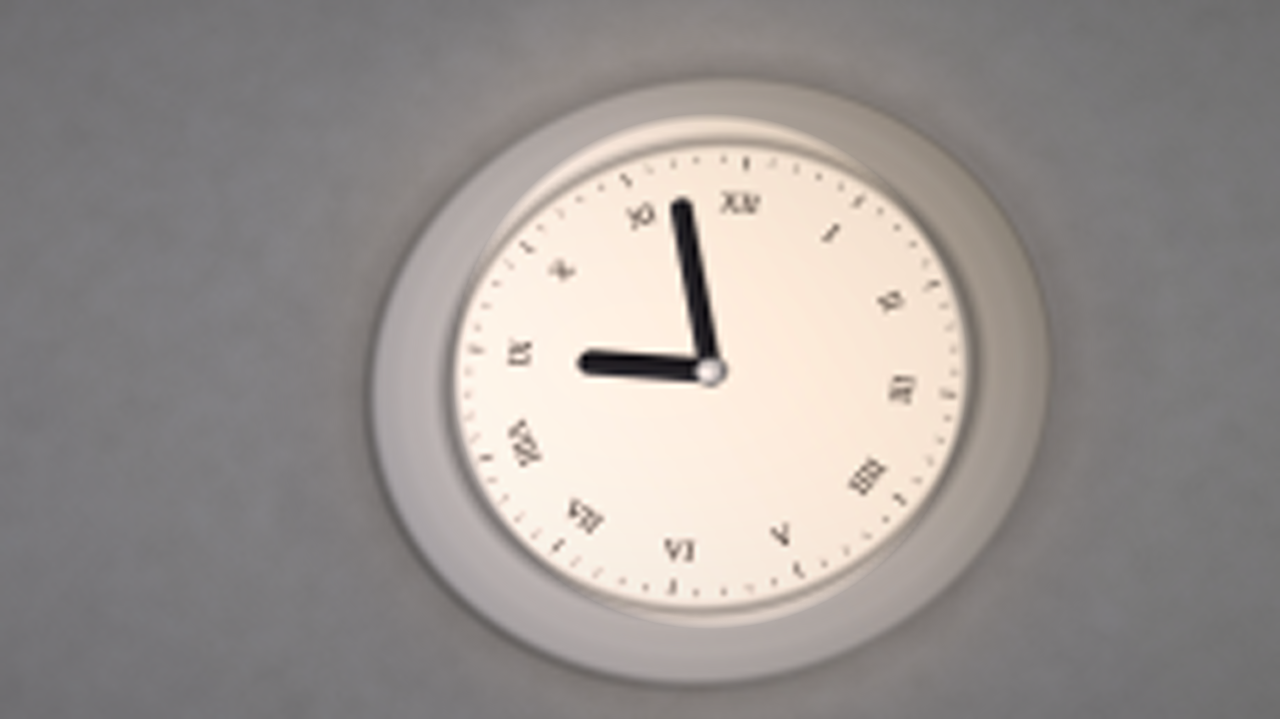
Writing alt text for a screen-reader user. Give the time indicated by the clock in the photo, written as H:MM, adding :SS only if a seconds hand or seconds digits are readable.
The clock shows 8:57
